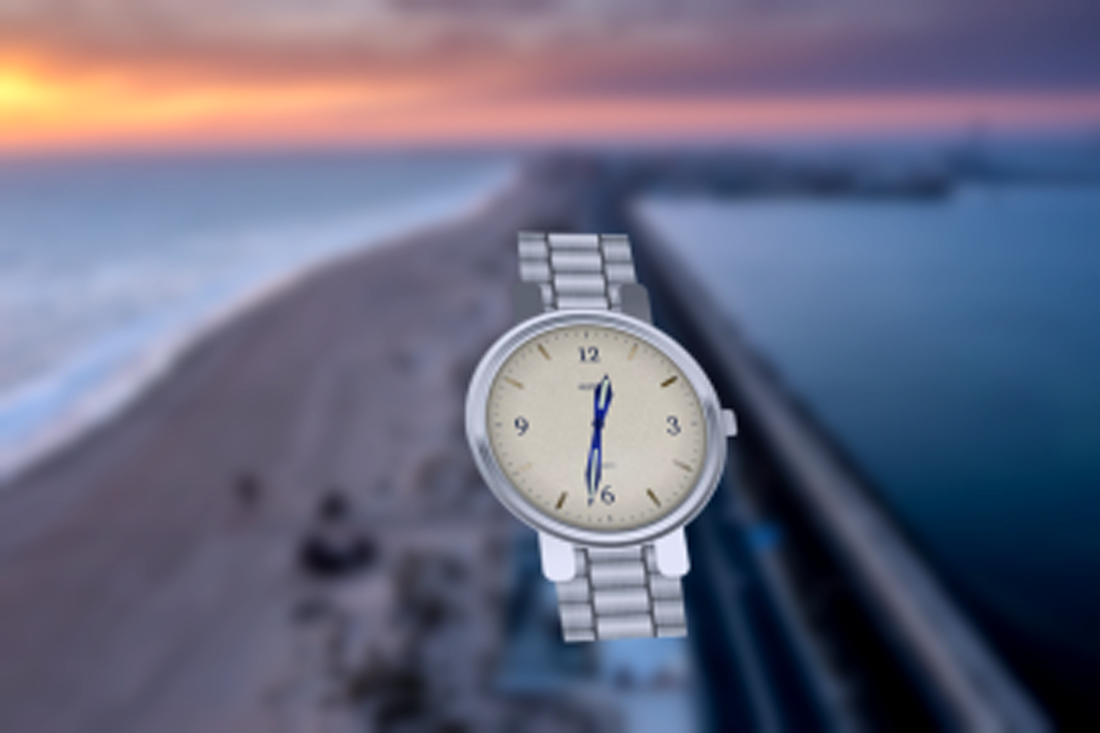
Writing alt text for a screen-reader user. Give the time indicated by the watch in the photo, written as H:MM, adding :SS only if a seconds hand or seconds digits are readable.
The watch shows 12:32
